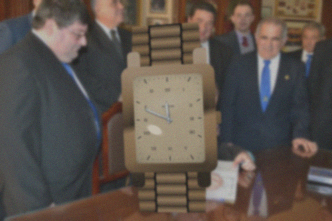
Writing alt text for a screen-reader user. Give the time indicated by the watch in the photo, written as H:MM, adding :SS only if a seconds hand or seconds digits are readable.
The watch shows 11:49
